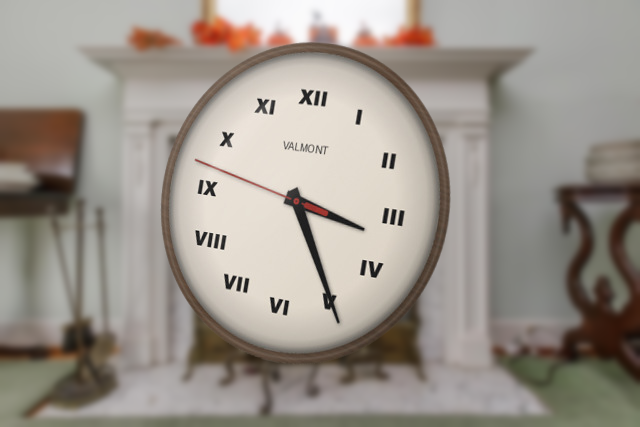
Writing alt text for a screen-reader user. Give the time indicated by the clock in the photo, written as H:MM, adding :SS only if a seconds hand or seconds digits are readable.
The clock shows 3:24:47
